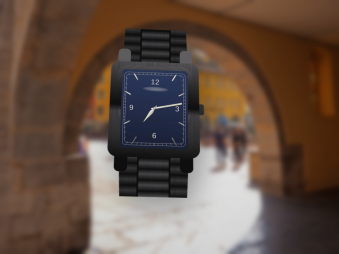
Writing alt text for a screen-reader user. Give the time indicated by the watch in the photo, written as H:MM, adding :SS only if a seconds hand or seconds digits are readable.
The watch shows 7:13
